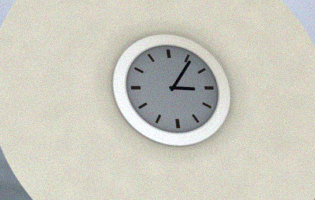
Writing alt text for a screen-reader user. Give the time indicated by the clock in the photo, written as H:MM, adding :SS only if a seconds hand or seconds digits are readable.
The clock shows 3:06
